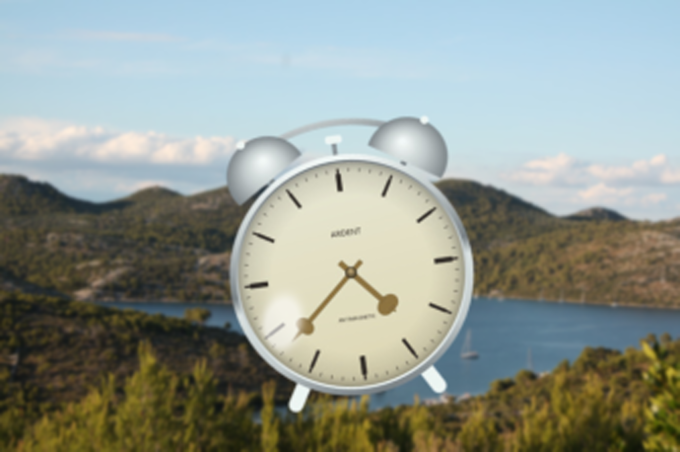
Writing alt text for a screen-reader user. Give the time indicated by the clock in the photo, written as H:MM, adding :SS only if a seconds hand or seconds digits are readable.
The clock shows 4:38
